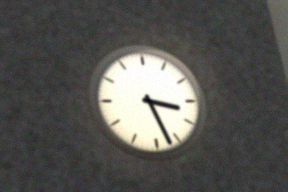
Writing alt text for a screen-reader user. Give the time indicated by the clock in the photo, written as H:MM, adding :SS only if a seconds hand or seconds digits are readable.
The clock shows 3:27
